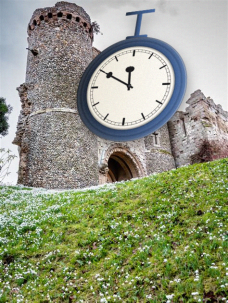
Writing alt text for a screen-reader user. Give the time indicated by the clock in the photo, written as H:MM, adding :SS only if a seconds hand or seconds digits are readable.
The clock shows 11:50
